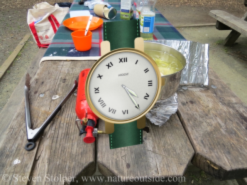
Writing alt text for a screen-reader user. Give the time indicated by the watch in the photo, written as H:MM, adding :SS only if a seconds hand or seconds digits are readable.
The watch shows 4:25
